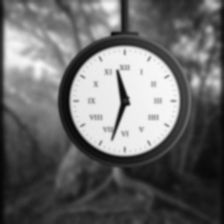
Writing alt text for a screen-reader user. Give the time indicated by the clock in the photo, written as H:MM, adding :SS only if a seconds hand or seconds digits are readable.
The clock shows 11:33
